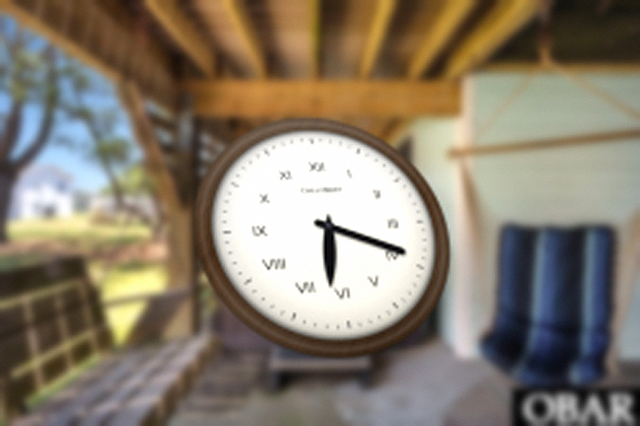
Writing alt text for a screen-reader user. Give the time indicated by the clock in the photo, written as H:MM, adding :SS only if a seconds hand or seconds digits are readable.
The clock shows 6:19
